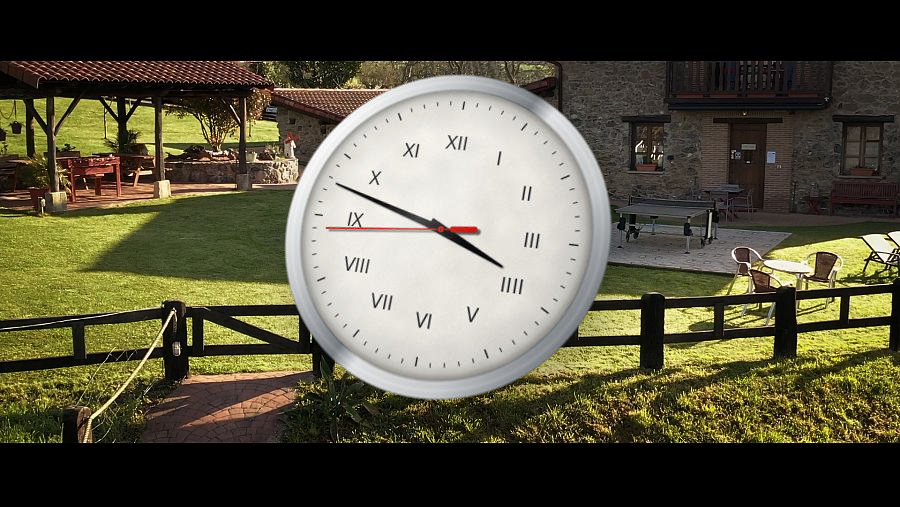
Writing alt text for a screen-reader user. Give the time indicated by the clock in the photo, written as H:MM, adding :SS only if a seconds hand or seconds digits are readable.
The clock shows 3:47:44
